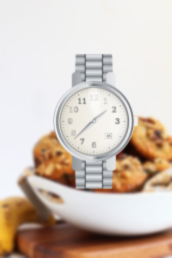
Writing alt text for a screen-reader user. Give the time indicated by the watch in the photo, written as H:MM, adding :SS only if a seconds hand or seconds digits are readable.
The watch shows 1:38
